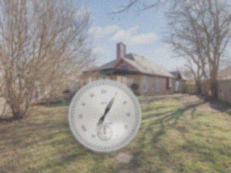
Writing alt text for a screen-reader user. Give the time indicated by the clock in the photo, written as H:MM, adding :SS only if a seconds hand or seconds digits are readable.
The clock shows 7:05
